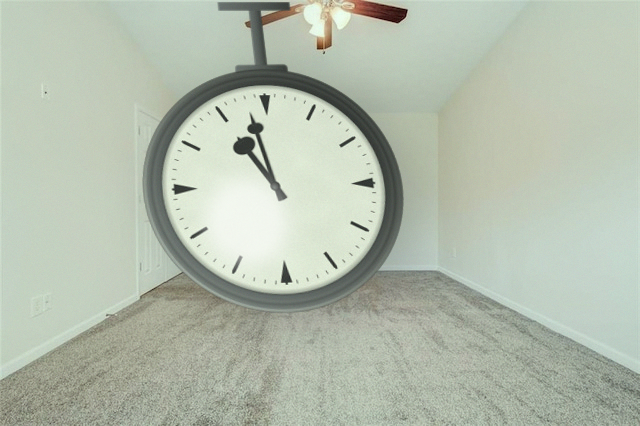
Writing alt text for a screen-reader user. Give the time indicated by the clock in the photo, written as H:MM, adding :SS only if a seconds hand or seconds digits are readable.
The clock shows 10:58
